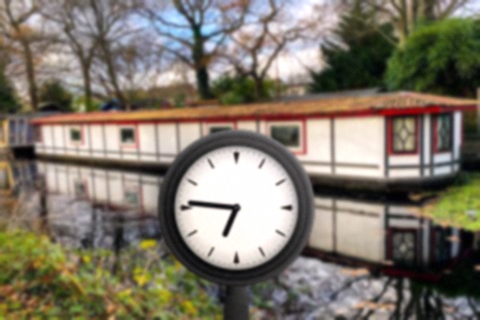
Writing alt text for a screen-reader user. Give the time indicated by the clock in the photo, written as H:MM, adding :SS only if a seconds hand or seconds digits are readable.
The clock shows 6:46
